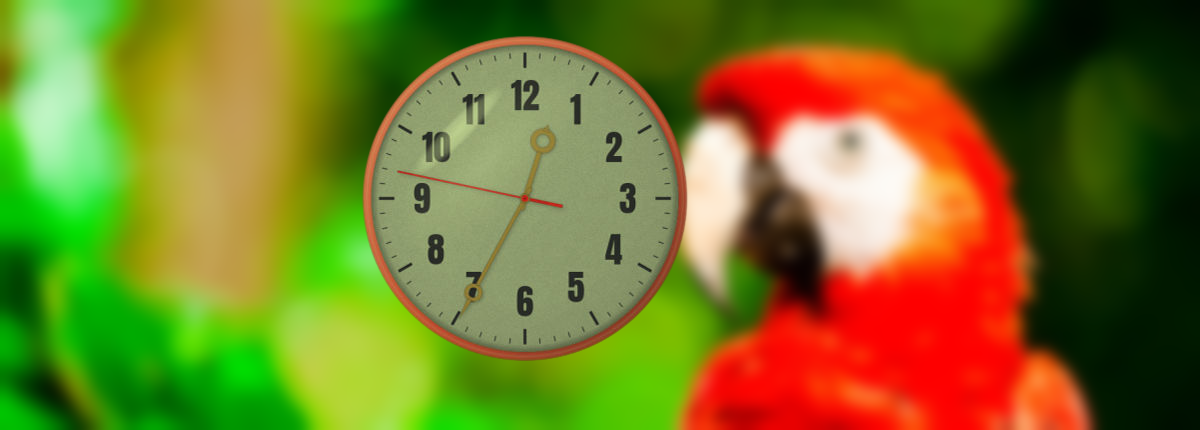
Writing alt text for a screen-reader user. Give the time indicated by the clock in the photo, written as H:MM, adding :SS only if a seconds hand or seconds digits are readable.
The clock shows 12:34:47
